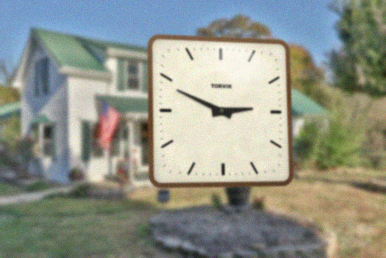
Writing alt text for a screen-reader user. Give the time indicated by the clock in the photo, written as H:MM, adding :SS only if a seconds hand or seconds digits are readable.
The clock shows 2:49
